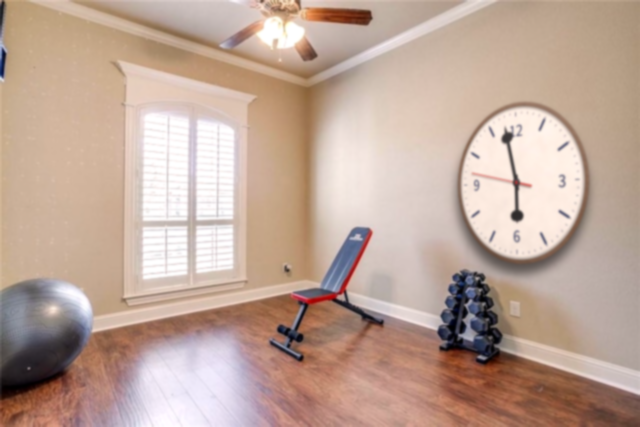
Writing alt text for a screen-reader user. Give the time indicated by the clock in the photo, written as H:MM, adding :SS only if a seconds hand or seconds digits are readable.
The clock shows 5:57:47
